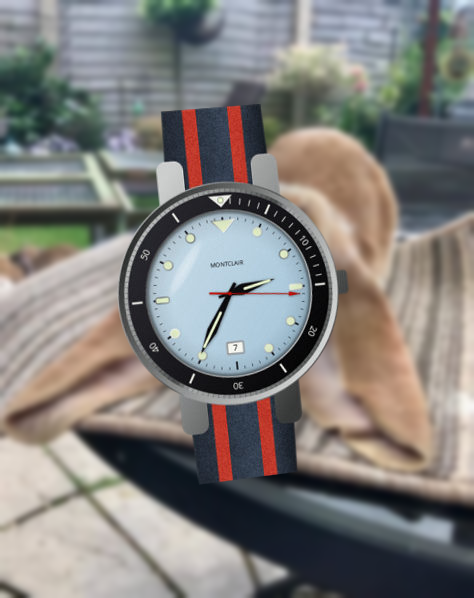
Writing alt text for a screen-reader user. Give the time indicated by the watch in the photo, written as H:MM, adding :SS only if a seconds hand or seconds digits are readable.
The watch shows 2:35:16
